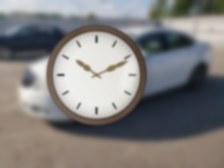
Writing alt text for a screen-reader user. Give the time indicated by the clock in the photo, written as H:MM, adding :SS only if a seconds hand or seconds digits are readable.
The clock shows 10:11
